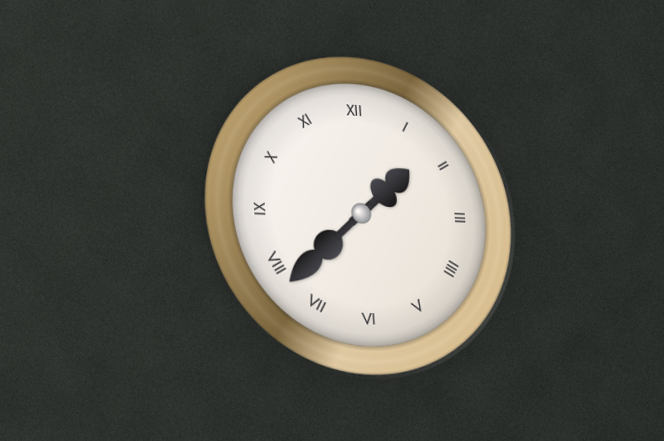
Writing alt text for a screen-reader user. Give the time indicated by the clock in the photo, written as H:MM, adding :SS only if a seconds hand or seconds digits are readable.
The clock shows 1:38
